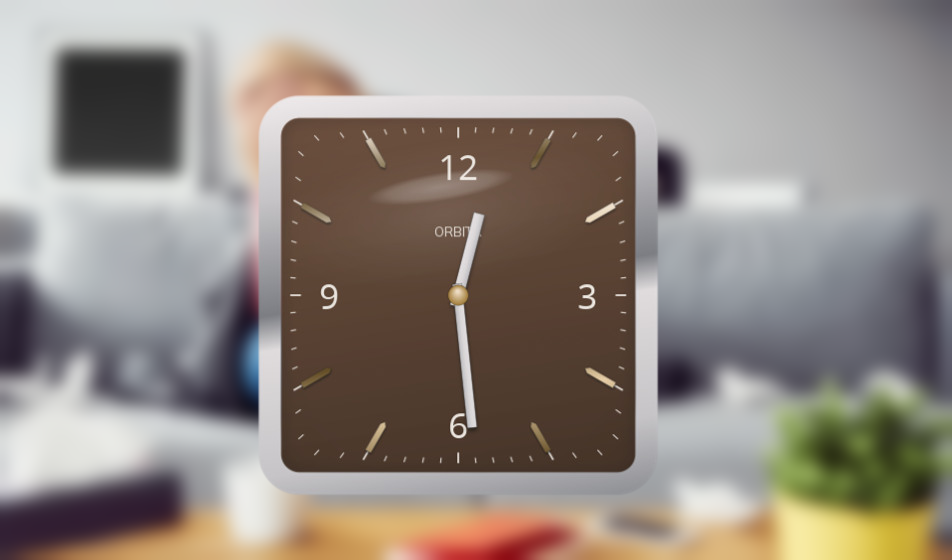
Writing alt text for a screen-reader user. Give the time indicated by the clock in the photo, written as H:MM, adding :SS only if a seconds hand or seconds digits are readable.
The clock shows 12:29
